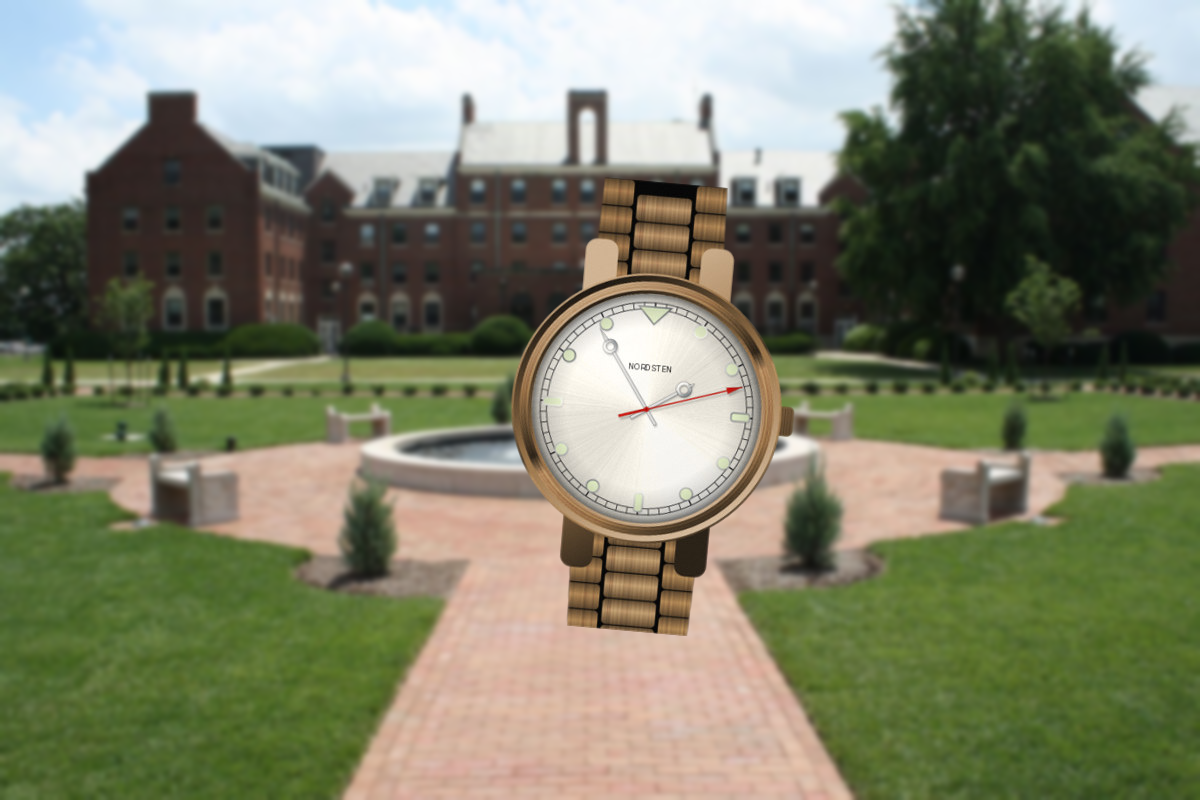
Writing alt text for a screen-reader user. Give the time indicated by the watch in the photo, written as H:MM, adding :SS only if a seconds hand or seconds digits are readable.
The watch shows 1:54:12
